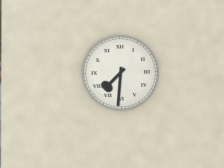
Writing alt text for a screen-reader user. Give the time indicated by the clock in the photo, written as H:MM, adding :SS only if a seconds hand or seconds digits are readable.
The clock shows 7:31
